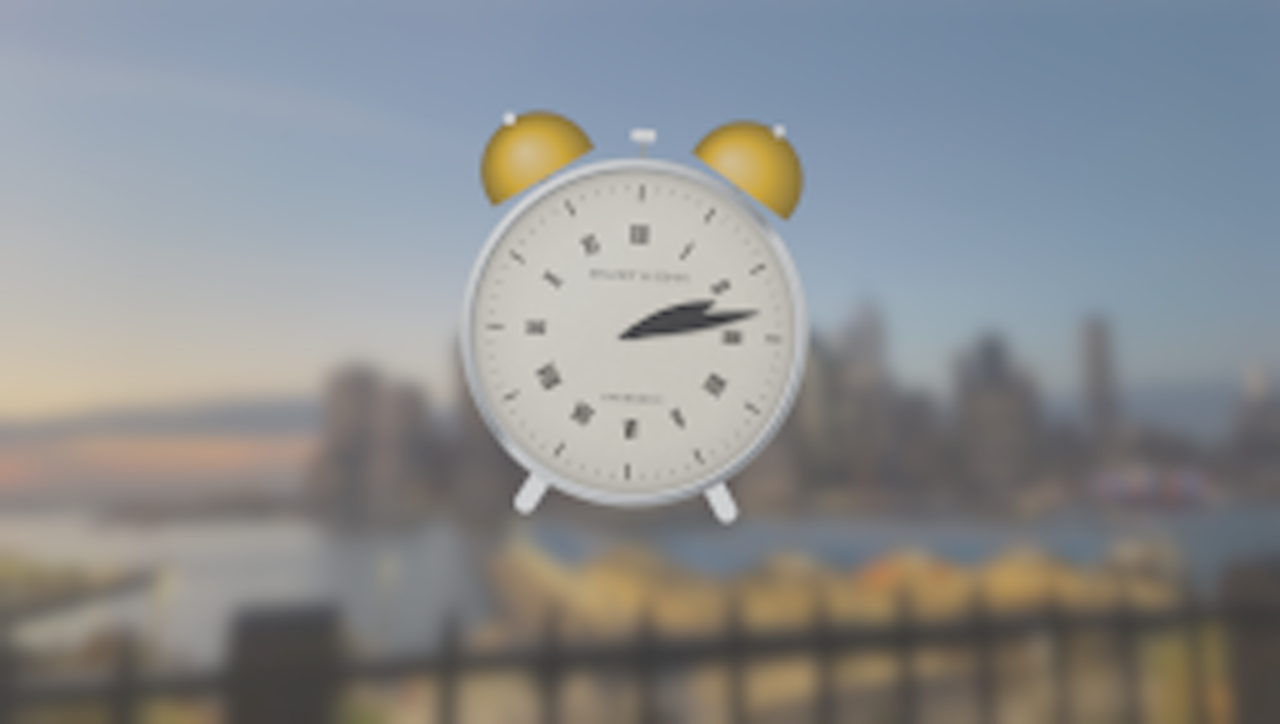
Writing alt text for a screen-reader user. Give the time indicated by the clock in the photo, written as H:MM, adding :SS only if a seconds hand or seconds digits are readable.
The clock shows 2:13
